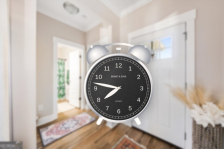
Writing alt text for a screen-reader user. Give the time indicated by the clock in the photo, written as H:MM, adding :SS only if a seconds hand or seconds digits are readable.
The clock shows 7:47
